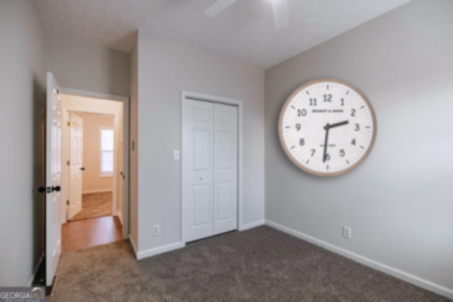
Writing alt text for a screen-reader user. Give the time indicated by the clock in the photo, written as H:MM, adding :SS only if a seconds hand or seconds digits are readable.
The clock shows 2:31
